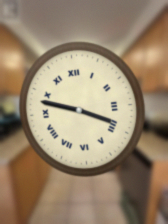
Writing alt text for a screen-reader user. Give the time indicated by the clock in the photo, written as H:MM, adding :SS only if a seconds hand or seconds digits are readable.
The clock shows 3:48
